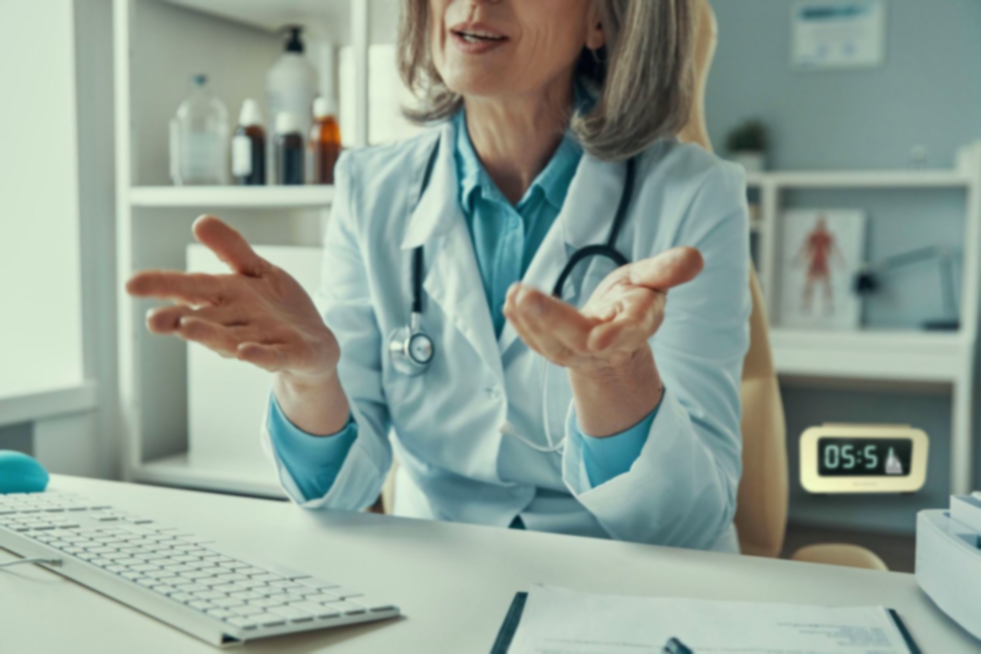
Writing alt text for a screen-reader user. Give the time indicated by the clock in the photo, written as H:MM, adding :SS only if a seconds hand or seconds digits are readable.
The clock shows 5:51
